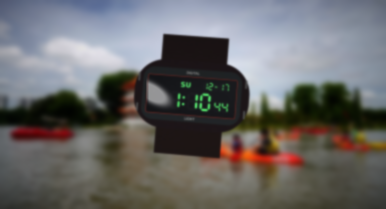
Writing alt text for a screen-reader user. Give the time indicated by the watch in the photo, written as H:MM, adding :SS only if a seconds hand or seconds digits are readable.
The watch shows 1:10:44
